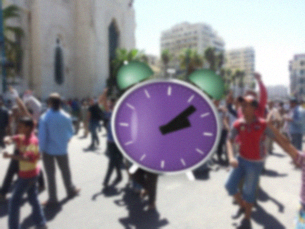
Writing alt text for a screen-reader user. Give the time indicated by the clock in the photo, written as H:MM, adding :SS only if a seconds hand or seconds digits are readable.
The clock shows 2:07
